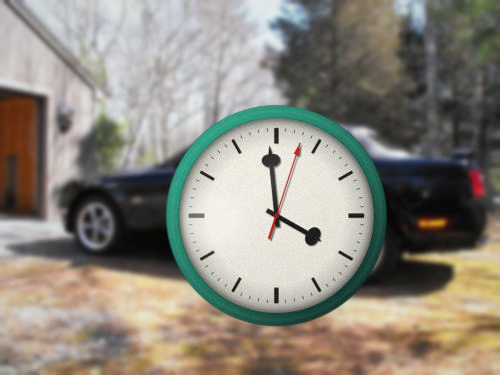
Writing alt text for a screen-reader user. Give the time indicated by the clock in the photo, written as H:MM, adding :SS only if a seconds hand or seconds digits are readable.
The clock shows 3:59:03
